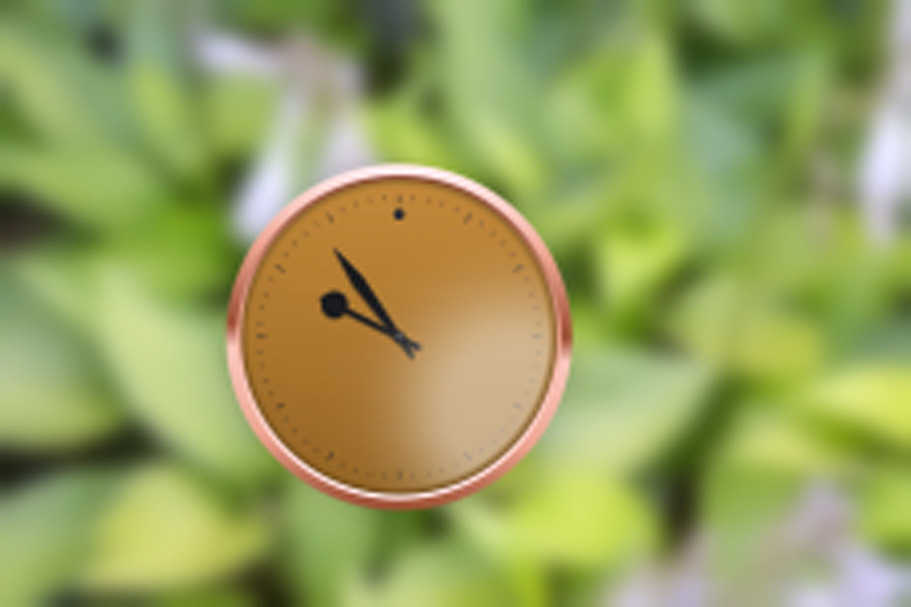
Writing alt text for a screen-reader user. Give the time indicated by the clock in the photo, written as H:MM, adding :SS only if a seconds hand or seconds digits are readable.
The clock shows 9:54
